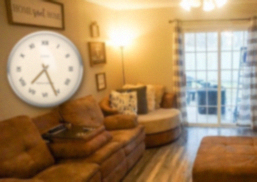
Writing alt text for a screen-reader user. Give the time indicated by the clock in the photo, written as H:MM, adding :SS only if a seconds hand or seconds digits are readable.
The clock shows 7:26
